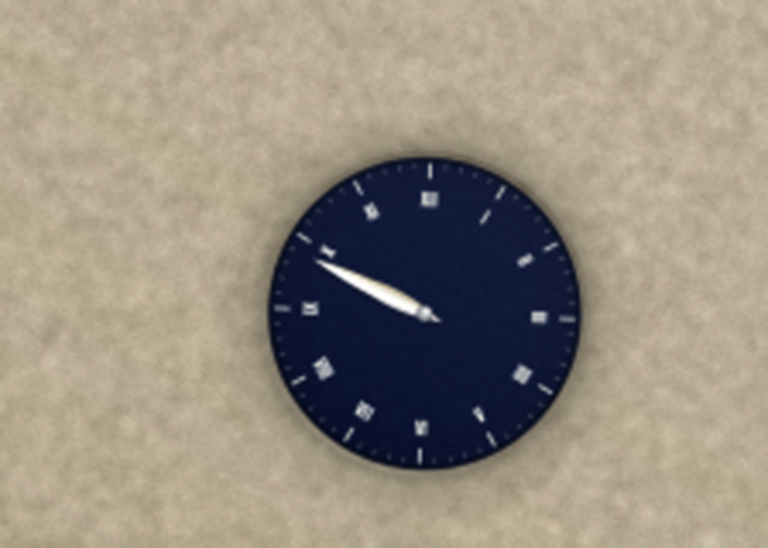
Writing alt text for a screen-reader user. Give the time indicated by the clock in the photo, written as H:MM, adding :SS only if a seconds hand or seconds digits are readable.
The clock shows 9:49
